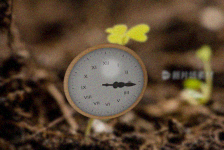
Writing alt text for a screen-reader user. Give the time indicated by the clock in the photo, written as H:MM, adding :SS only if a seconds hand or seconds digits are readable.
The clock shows 3:16
